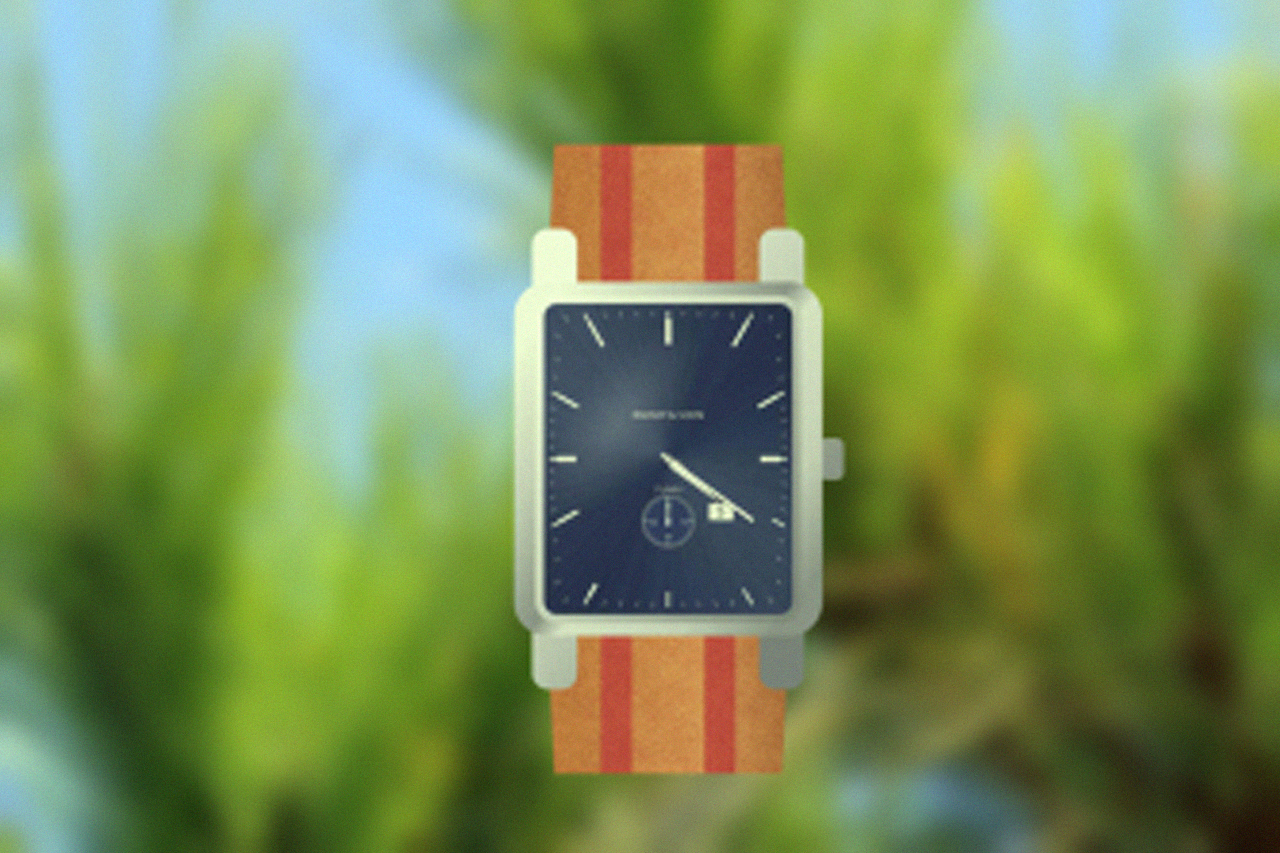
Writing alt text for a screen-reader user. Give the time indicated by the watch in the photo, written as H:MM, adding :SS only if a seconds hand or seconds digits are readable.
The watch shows 4:21
